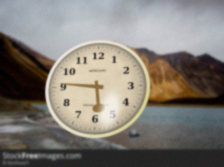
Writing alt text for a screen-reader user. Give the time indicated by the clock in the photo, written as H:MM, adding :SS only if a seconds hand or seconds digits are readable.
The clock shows 5:46
